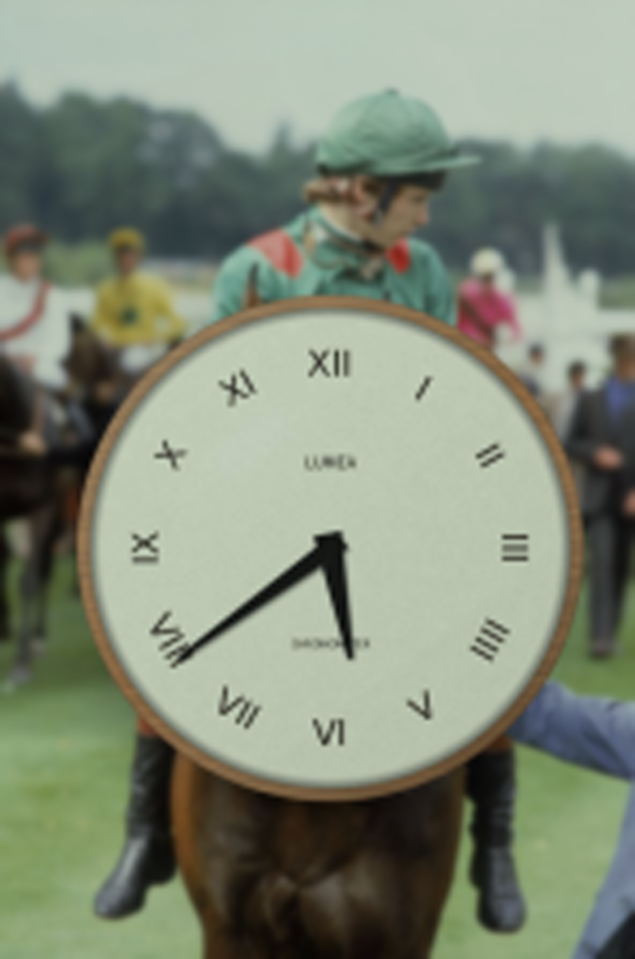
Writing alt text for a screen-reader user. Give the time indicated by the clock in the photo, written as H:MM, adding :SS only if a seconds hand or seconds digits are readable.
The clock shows 5:39
